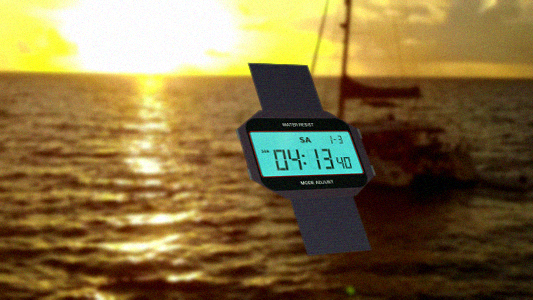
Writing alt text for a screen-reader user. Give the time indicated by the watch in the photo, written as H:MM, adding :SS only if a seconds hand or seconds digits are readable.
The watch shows 4:13:40
